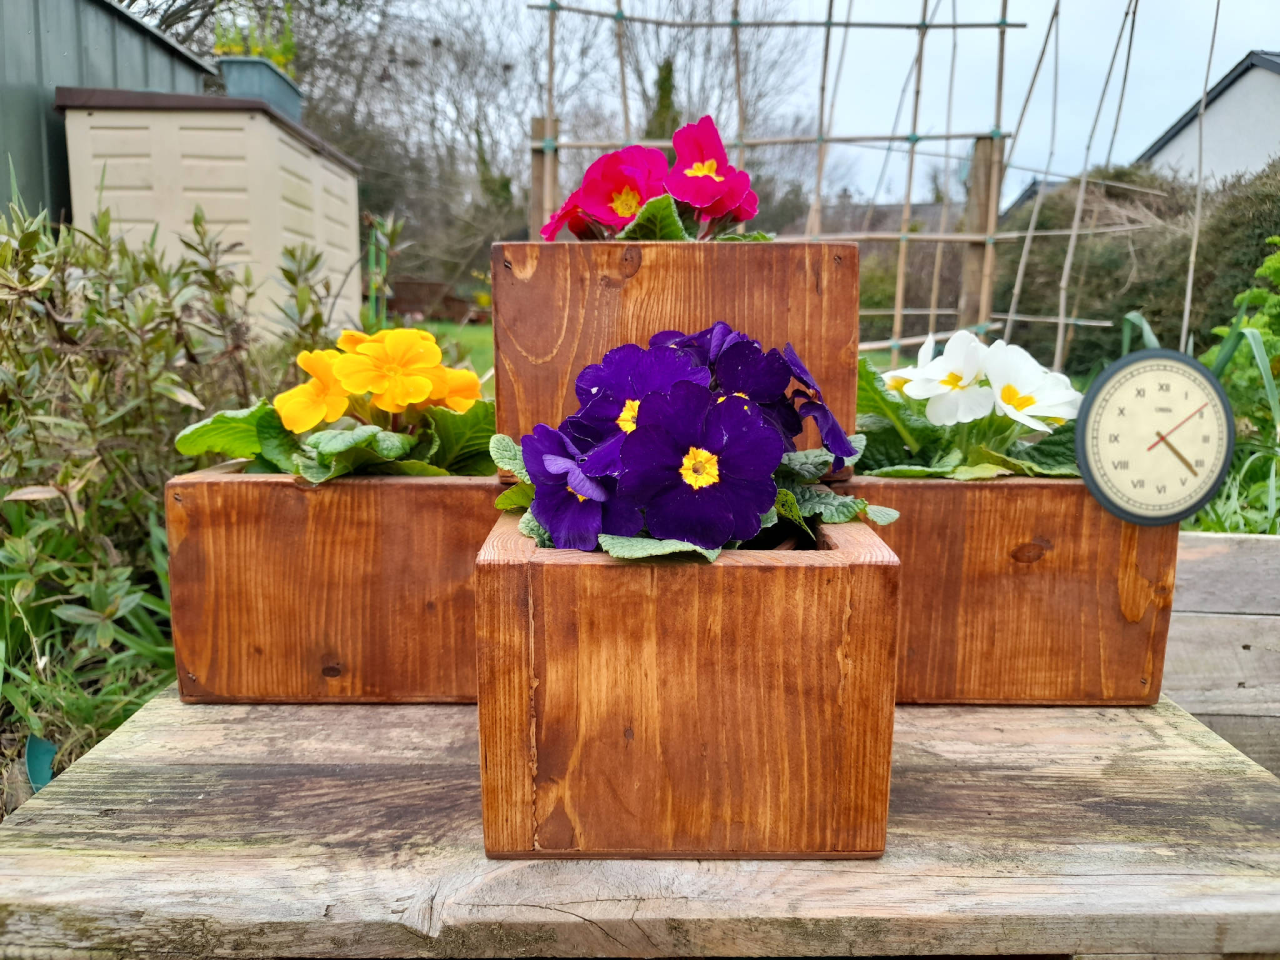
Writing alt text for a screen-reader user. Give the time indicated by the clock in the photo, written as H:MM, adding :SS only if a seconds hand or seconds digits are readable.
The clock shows 4:22:09
